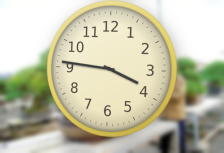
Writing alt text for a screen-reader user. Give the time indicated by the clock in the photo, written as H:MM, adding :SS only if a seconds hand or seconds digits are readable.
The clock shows 3:46
